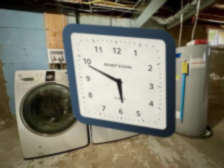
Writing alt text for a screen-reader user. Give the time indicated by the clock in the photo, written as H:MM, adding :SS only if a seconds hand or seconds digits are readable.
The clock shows 5:49
